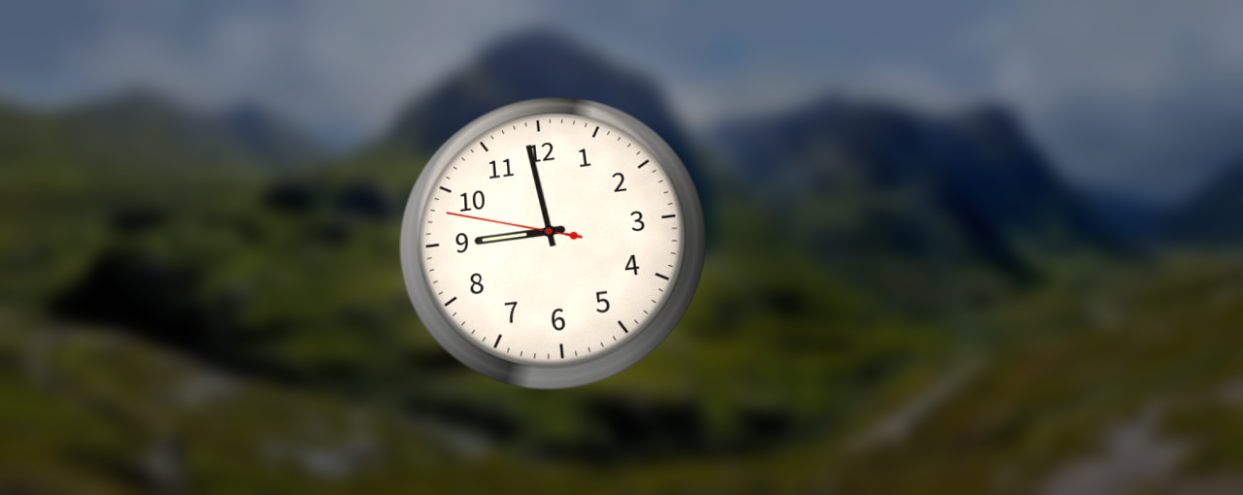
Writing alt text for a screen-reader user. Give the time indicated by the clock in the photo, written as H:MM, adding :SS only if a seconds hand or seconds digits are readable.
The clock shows 8:58:48
